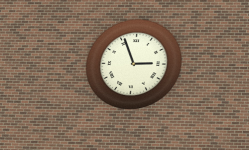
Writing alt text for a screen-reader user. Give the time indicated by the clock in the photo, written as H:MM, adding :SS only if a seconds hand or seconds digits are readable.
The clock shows 2:56
